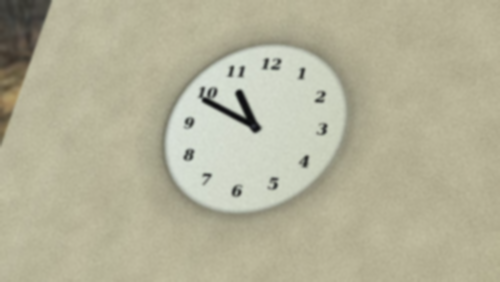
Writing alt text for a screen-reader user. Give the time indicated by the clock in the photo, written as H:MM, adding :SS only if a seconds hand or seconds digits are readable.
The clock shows 10:49
